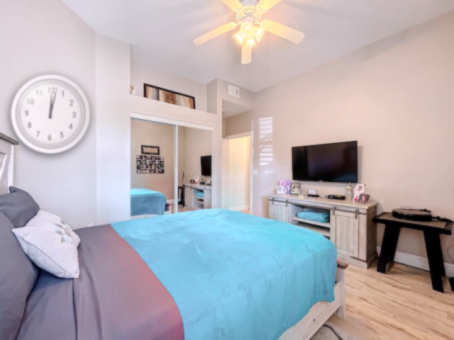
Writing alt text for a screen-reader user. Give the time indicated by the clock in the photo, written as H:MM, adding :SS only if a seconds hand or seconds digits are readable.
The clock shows 12:02
